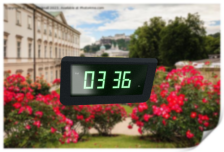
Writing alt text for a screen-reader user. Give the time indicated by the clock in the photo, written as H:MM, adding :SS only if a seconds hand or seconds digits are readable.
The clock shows 3:36
